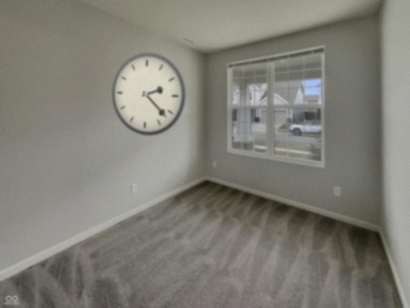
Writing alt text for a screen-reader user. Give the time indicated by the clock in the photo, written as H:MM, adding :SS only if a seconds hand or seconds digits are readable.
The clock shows 2:22
